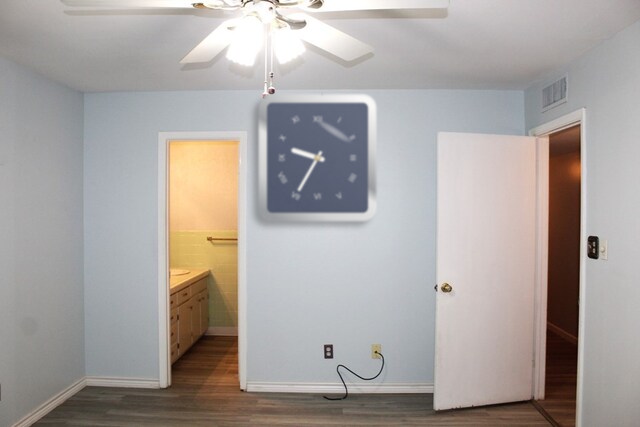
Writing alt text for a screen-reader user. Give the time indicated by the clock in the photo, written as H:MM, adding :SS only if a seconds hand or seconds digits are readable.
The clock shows 9:35
